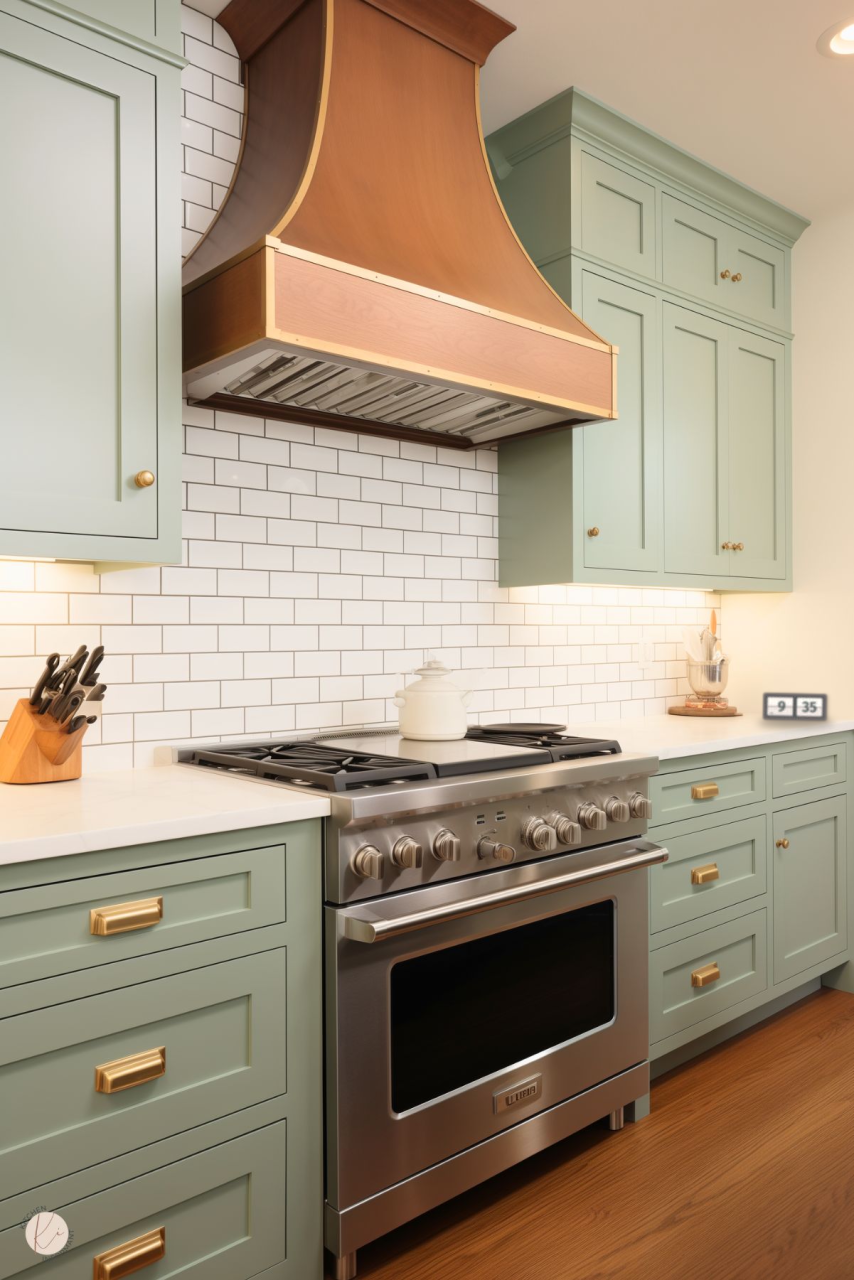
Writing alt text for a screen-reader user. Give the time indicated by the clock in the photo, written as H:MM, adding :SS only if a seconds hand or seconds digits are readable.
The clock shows 9:35
